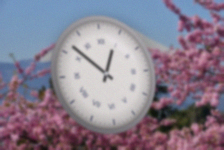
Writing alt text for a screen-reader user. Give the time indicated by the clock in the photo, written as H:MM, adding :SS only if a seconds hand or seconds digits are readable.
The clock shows 12:52
